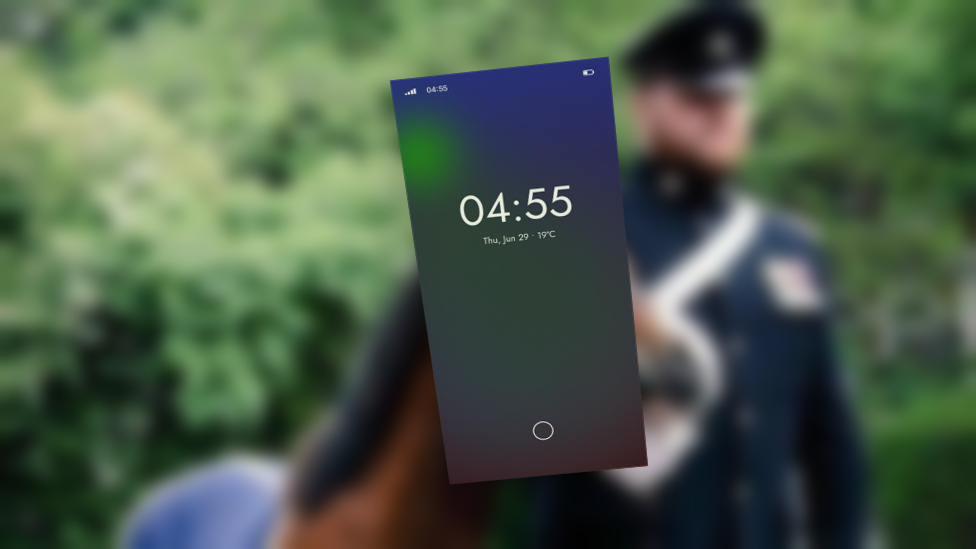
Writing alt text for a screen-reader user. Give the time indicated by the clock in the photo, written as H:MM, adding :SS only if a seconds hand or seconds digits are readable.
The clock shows 4:55
